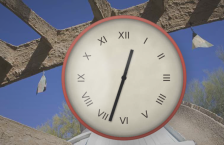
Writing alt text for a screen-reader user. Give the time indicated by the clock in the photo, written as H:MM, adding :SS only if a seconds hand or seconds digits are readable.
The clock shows 12:33
